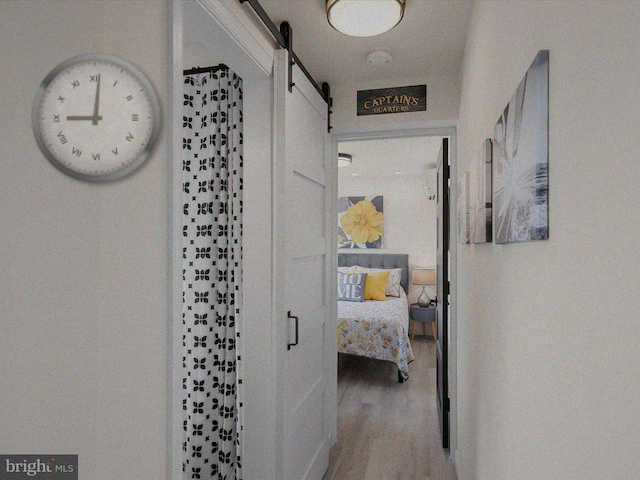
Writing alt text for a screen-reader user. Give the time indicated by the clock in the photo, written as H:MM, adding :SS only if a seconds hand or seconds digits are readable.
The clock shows 9:01
